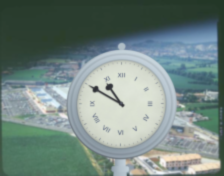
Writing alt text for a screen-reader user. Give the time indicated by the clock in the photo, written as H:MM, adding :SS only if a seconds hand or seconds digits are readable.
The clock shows 10:50
